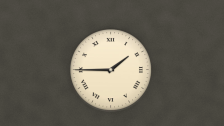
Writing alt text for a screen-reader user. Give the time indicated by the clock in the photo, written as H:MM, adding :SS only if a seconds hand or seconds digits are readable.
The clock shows 1:45
